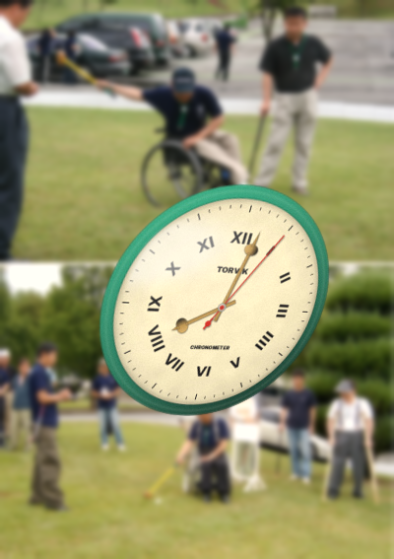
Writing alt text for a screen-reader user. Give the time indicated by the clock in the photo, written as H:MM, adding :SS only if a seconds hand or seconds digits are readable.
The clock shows 8:02:05
